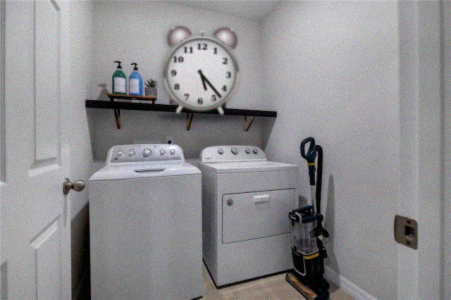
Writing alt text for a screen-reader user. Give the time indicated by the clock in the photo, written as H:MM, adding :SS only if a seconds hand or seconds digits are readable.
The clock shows 5:23
